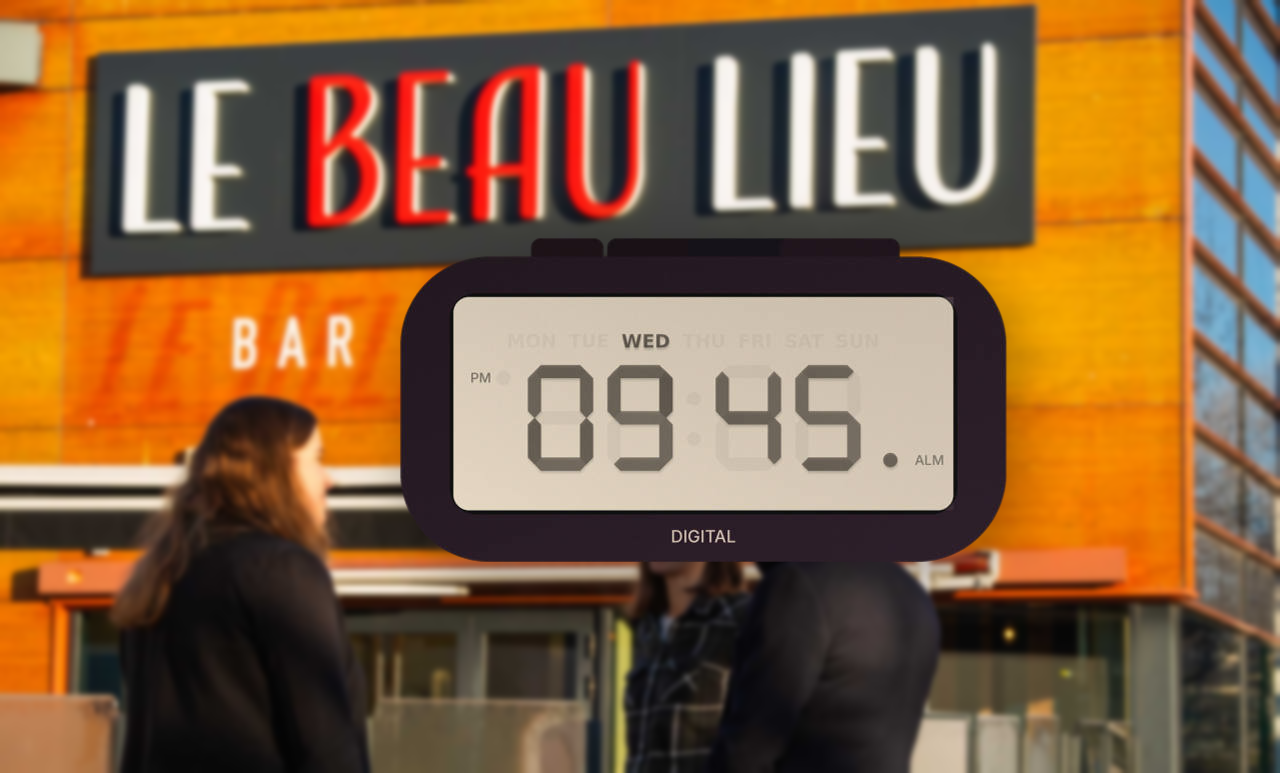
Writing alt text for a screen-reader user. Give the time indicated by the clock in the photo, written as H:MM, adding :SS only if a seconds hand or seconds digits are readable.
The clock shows 9:45
